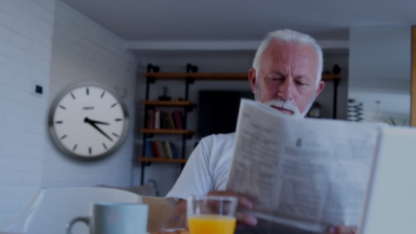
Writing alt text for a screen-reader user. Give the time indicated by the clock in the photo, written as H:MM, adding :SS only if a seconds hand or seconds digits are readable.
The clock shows 3:22
